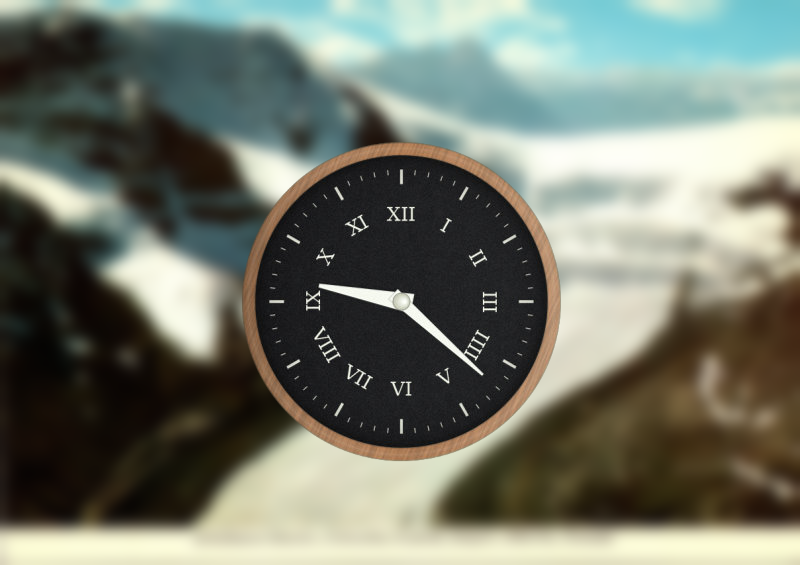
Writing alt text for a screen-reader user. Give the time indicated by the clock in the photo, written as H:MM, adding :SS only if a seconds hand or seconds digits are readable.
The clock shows 9:22
